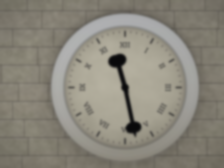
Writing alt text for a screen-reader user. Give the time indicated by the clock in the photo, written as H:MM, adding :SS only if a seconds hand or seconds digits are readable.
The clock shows 11:28
